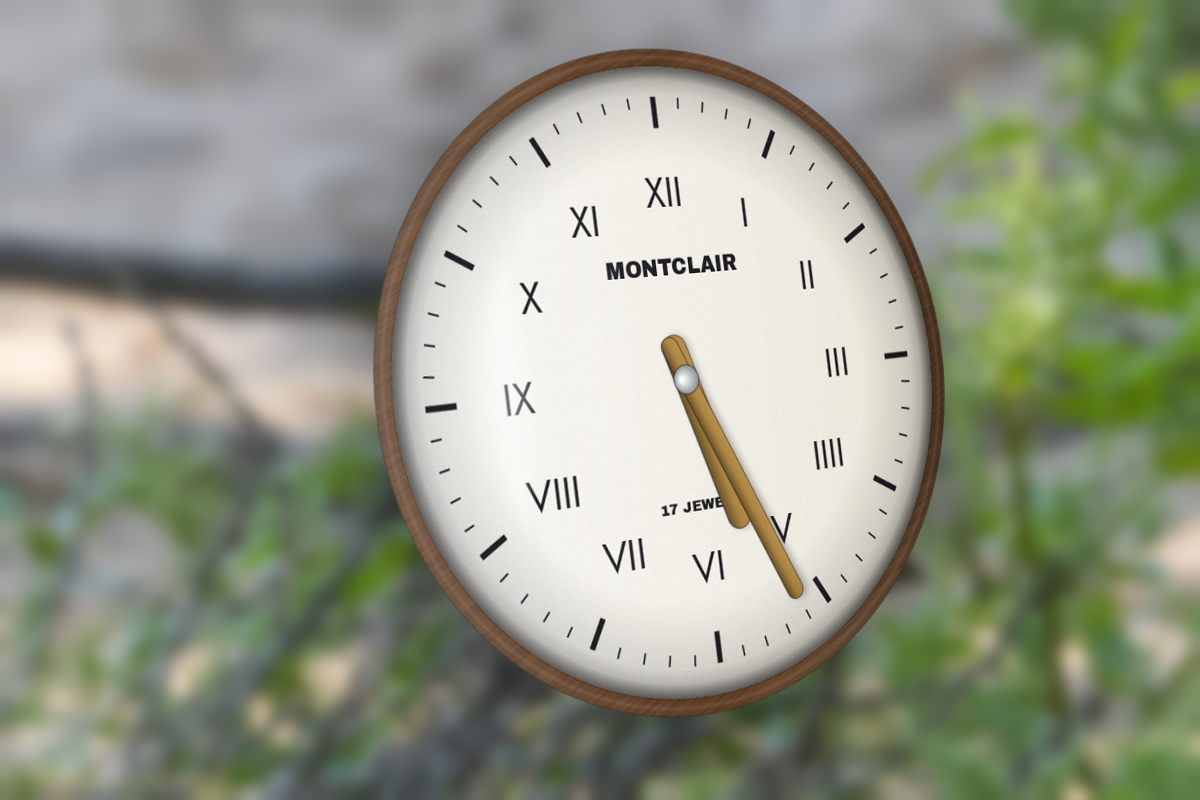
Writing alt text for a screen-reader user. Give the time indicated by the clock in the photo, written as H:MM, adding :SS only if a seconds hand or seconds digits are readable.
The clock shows 5:26
